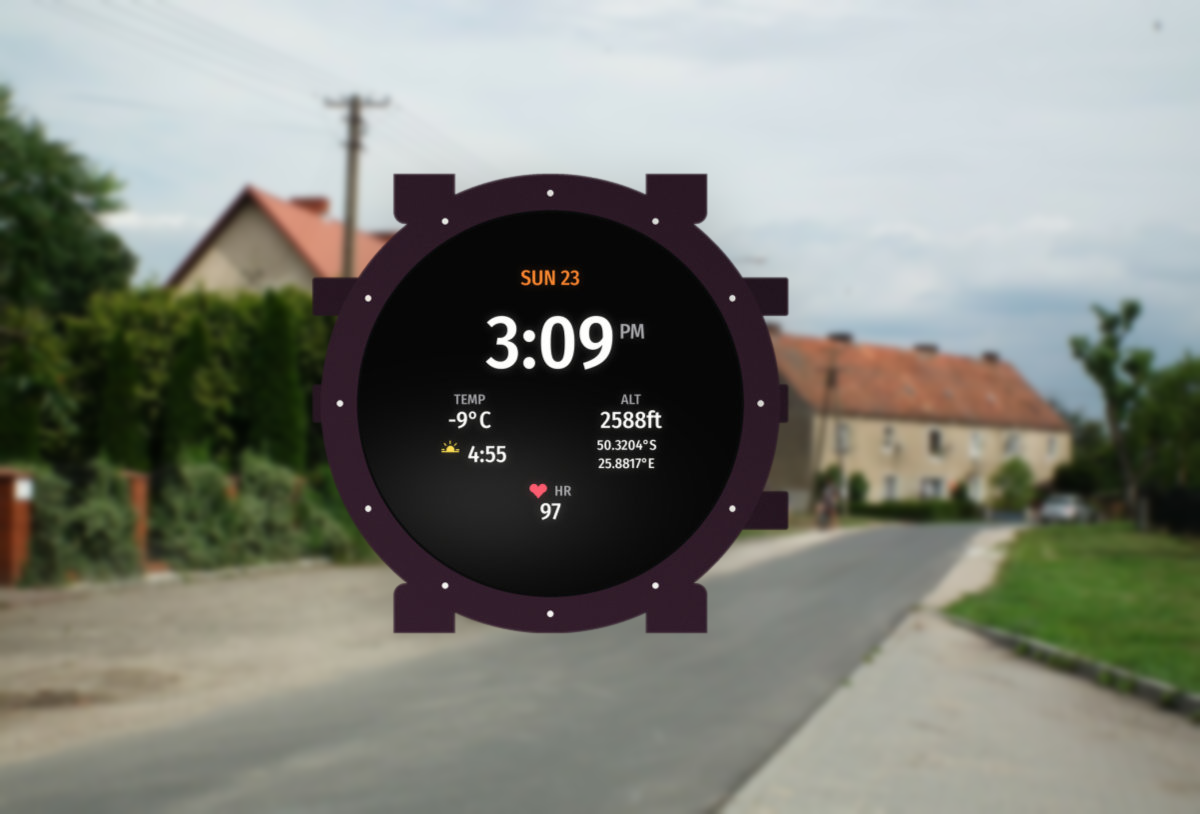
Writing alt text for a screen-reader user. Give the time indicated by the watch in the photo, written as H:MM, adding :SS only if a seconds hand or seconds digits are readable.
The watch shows 3:09
